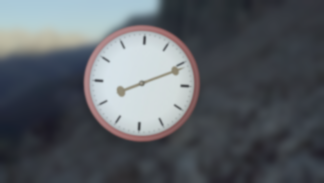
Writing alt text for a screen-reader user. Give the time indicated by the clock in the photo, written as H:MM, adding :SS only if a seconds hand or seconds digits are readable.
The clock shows 8:11
